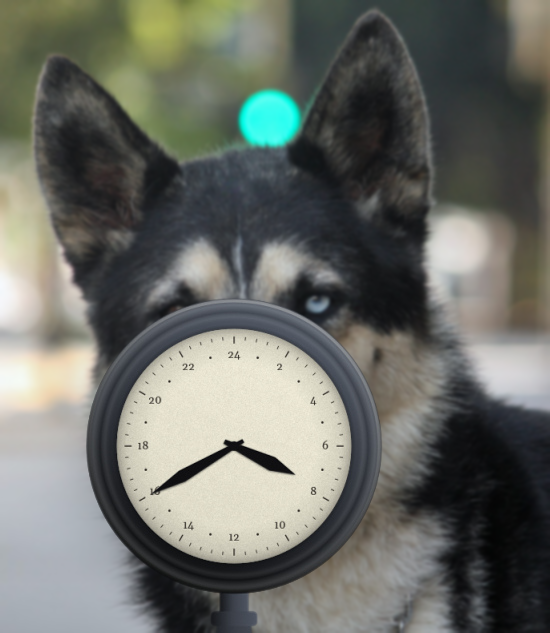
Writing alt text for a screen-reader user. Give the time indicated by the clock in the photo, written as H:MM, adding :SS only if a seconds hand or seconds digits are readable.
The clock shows 7:40
